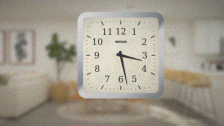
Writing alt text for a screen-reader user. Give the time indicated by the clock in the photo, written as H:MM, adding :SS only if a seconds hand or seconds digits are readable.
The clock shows 3:28
